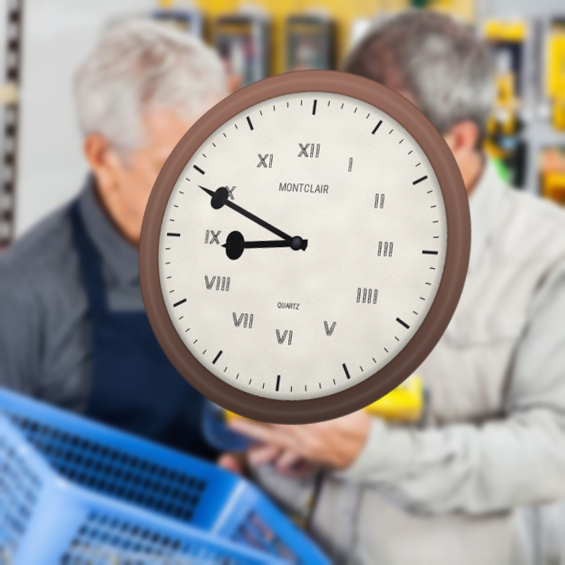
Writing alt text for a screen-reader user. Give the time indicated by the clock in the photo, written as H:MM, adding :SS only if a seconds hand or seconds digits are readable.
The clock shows 8:49
